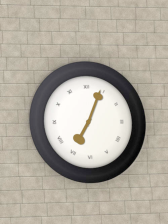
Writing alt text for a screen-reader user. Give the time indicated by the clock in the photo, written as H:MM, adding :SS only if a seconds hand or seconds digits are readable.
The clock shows 7:04
